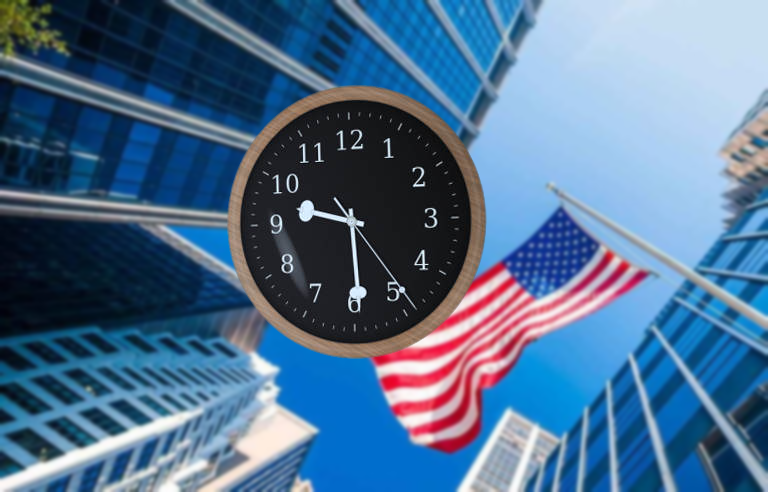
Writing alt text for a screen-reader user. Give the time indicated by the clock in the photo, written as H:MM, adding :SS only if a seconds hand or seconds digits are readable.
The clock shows 9:29:24
